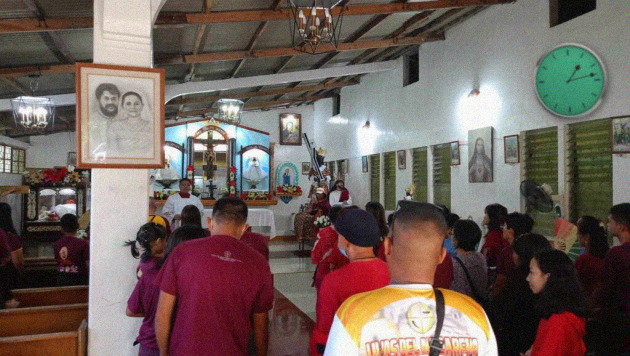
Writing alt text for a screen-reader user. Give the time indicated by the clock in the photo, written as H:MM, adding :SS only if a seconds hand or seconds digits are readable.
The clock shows 1:13
